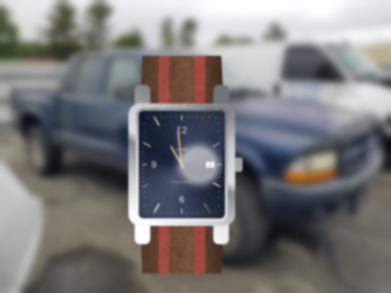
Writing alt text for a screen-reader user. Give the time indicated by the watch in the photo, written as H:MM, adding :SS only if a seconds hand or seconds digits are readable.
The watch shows 10:59
